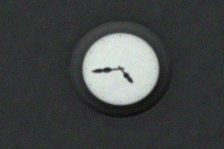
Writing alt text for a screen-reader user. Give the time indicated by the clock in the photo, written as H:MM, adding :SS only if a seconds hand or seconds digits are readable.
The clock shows 4:44
